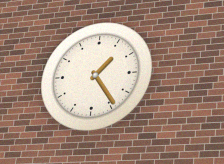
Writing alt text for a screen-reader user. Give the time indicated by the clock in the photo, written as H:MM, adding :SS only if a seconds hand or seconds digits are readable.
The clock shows 1:24
